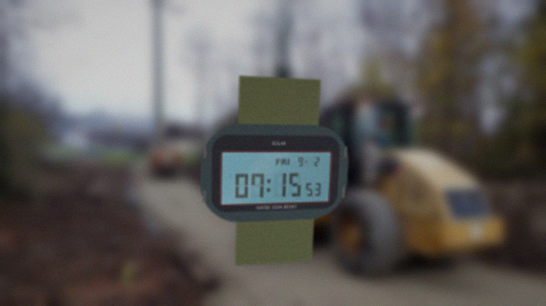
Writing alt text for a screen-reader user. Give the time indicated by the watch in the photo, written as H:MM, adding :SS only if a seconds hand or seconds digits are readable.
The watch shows 7:15:53
